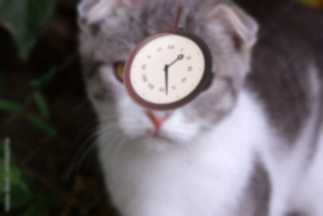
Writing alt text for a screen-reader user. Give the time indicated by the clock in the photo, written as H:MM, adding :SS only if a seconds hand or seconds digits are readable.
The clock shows 1:28
